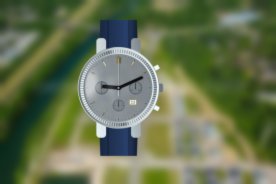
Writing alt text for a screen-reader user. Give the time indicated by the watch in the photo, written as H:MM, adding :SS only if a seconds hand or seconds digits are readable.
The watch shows 9:11
